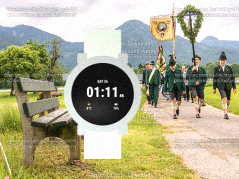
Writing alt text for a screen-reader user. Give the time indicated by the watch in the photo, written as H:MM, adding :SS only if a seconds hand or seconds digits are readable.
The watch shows 1:11
